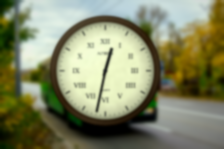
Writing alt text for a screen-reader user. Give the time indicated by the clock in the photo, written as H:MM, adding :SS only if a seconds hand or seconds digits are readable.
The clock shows 12:32
